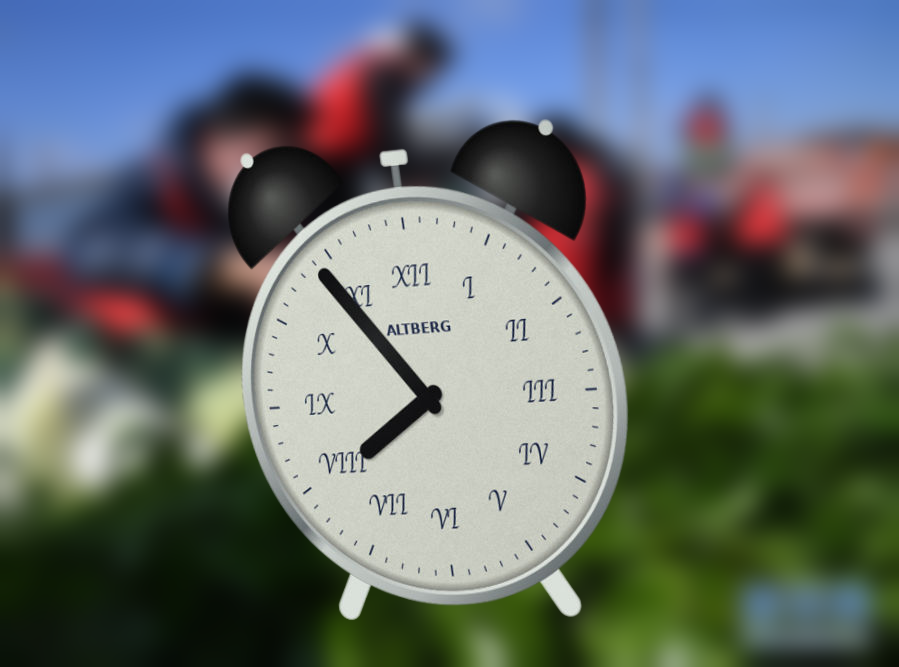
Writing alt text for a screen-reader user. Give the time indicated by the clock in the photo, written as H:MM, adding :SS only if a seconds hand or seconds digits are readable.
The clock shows 7:54
